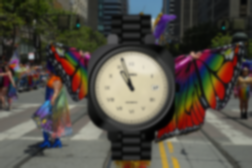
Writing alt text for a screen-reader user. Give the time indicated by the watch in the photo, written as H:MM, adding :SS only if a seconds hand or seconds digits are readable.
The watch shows 10:57
